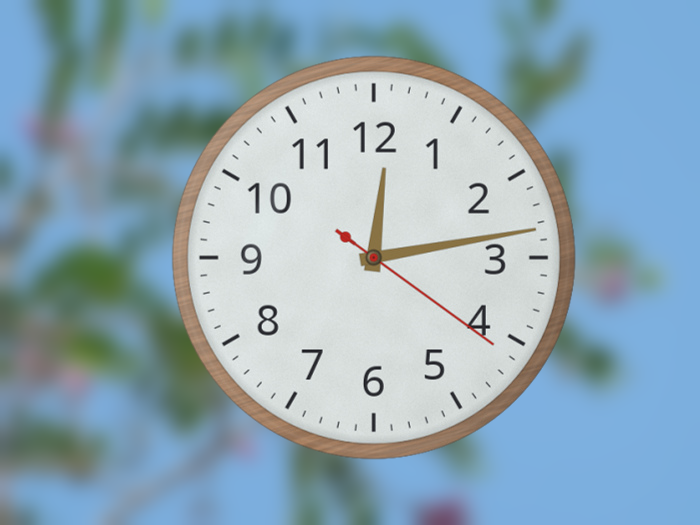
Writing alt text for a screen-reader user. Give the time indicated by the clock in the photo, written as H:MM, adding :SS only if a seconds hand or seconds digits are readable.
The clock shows 12:13:21
